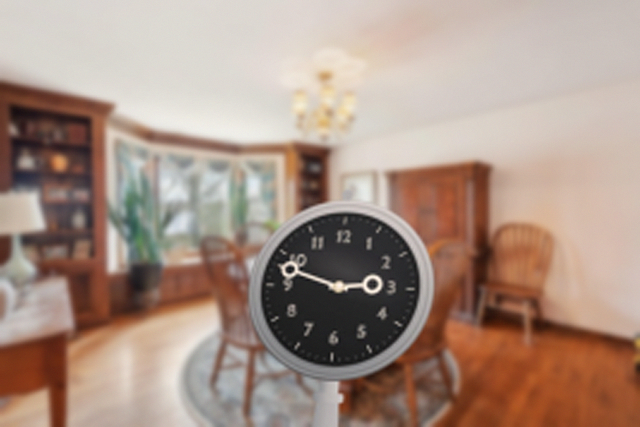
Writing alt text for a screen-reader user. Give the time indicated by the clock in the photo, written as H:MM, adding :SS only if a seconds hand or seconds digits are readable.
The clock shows 2:48
